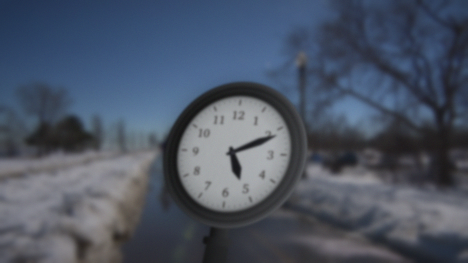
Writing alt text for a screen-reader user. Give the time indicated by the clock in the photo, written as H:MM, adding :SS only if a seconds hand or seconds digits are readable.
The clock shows 5:11
